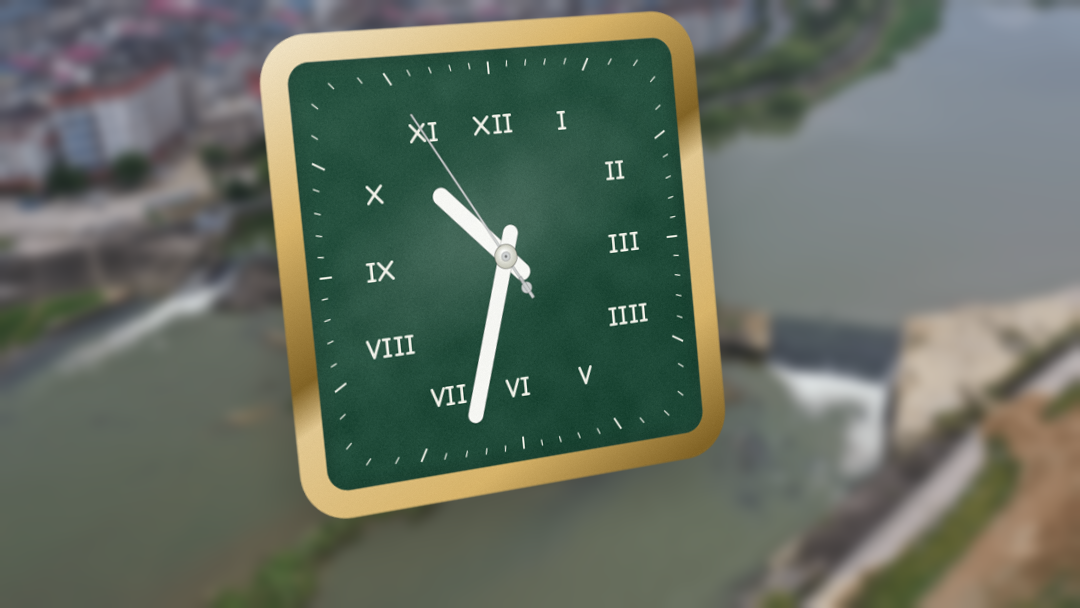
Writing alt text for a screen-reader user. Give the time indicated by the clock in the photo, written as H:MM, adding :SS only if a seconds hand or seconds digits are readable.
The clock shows 10:32:55
